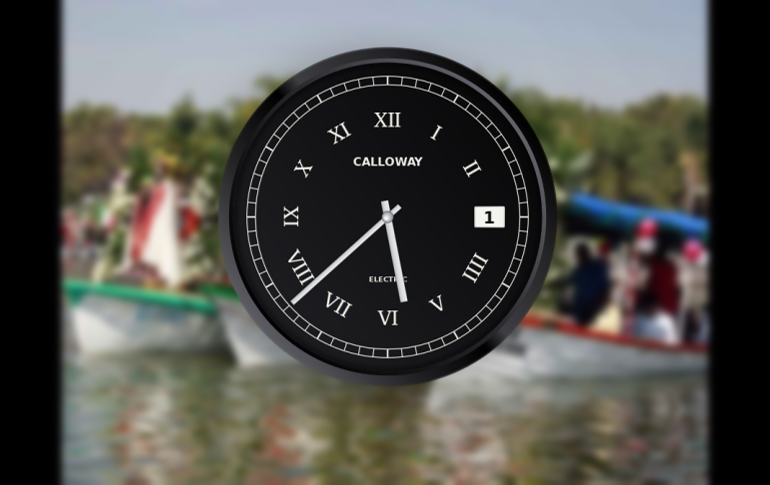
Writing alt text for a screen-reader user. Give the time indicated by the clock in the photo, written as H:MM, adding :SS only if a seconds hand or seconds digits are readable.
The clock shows 5:38
